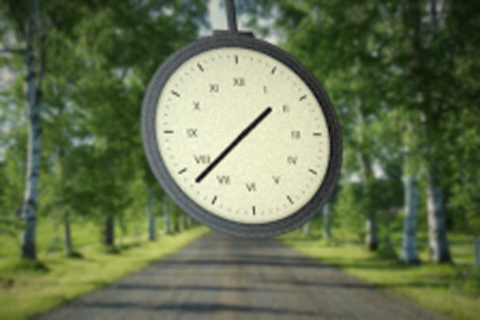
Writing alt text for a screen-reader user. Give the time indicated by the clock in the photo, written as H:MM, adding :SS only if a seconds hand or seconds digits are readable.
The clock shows 1:38
